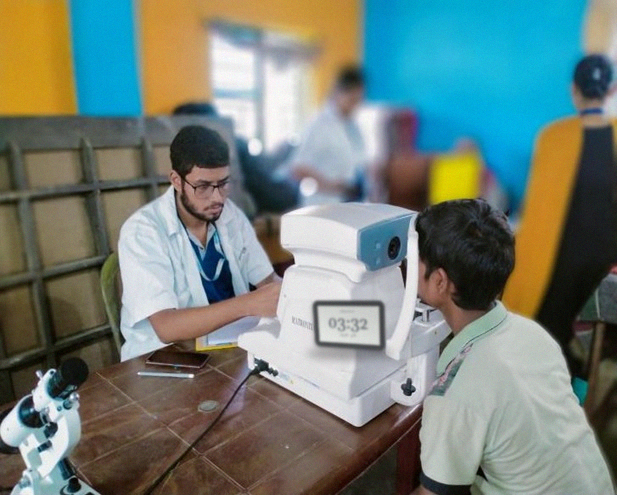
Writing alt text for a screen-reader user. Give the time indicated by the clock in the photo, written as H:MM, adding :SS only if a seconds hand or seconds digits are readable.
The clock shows 3:32
